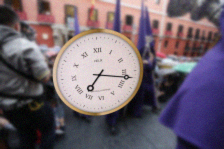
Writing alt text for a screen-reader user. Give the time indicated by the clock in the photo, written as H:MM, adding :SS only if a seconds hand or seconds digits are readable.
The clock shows 7:17
